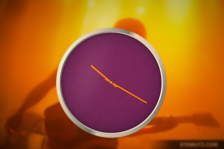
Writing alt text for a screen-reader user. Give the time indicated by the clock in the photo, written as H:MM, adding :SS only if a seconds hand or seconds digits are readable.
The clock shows 10:20
